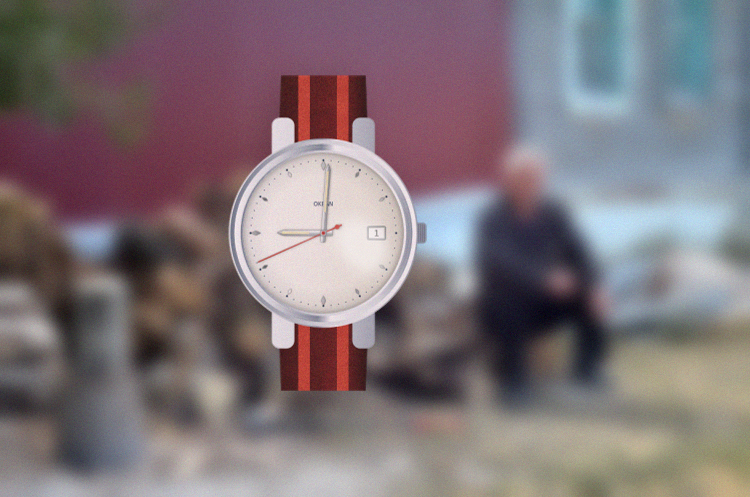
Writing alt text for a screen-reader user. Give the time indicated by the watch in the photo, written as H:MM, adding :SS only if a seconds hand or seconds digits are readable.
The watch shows 9:00:41
